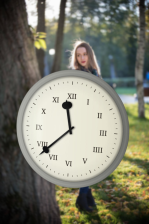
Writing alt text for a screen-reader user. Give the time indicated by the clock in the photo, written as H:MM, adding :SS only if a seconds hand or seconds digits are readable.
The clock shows 11:38
